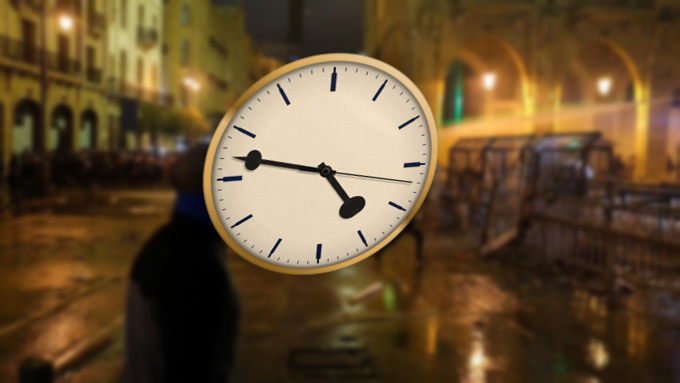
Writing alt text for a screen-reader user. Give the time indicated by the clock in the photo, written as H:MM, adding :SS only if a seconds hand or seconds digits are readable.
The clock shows 4:47:17
